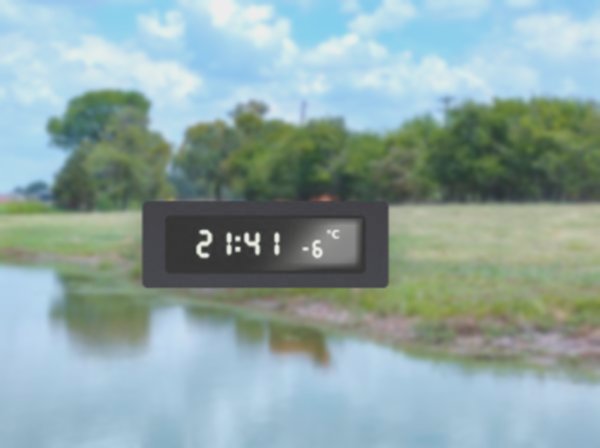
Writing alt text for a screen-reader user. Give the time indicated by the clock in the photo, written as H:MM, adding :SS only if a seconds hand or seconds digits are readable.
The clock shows 21:41
